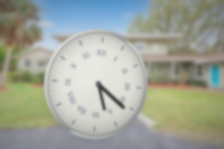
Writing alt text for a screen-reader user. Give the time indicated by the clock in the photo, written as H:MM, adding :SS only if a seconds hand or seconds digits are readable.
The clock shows 5:21
